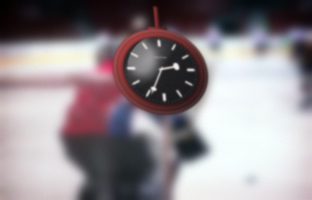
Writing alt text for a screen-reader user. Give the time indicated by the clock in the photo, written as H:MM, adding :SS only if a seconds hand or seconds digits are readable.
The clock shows 2:34
